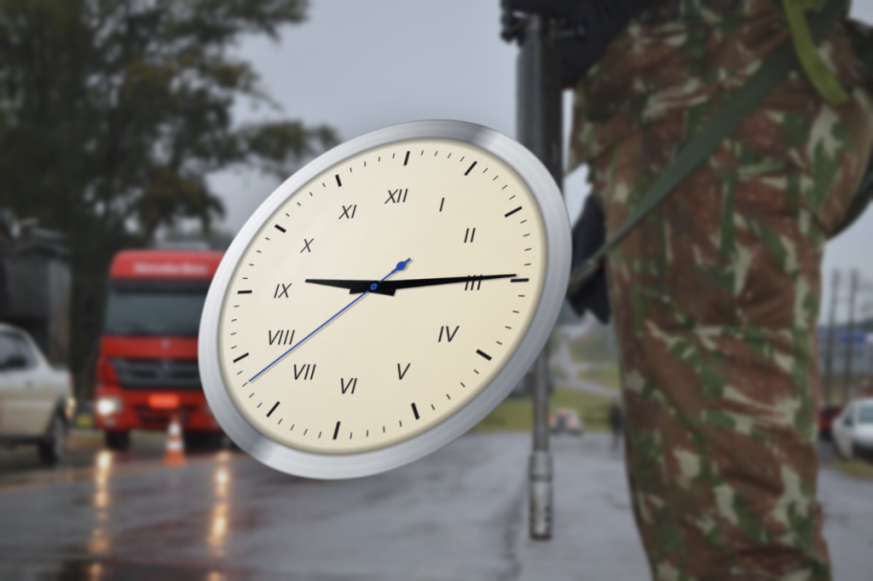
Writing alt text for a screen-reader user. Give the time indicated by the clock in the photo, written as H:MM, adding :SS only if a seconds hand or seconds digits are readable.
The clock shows 9:14:38
